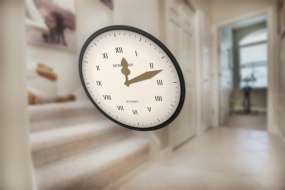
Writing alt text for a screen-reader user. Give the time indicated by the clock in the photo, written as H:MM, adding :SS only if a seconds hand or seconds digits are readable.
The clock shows 12:12
